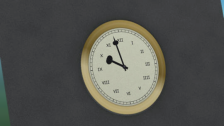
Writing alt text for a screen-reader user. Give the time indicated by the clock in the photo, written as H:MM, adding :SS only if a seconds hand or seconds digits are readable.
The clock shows 9:58
